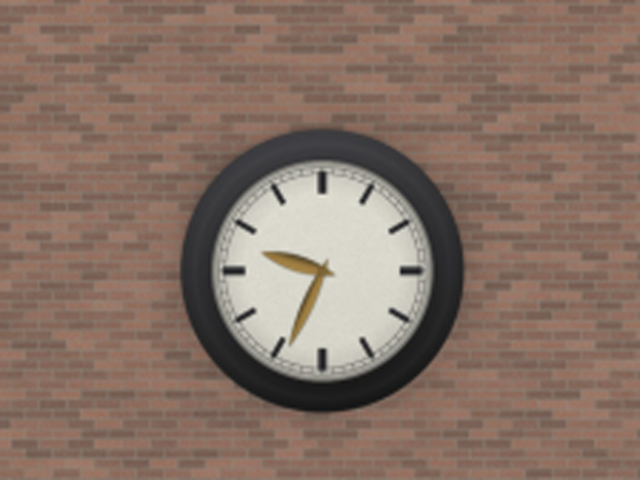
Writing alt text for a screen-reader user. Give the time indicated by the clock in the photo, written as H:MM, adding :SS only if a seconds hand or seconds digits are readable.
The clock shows 9:34
